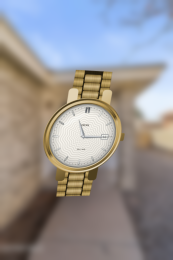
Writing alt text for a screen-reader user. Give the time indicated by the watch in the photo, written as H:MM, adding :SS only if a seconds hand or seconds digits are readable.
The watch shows 11:15
